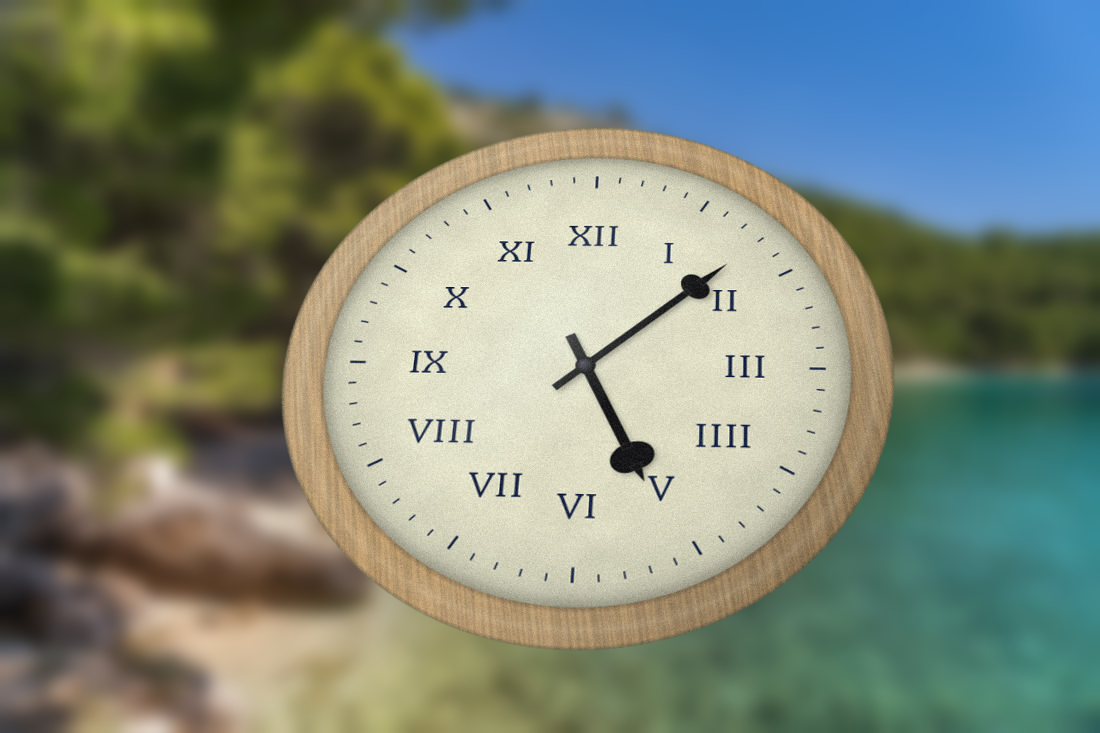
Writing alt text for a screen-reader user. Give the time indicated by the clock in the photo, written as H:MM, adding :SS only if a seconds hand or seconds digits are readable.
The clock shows 5:08
